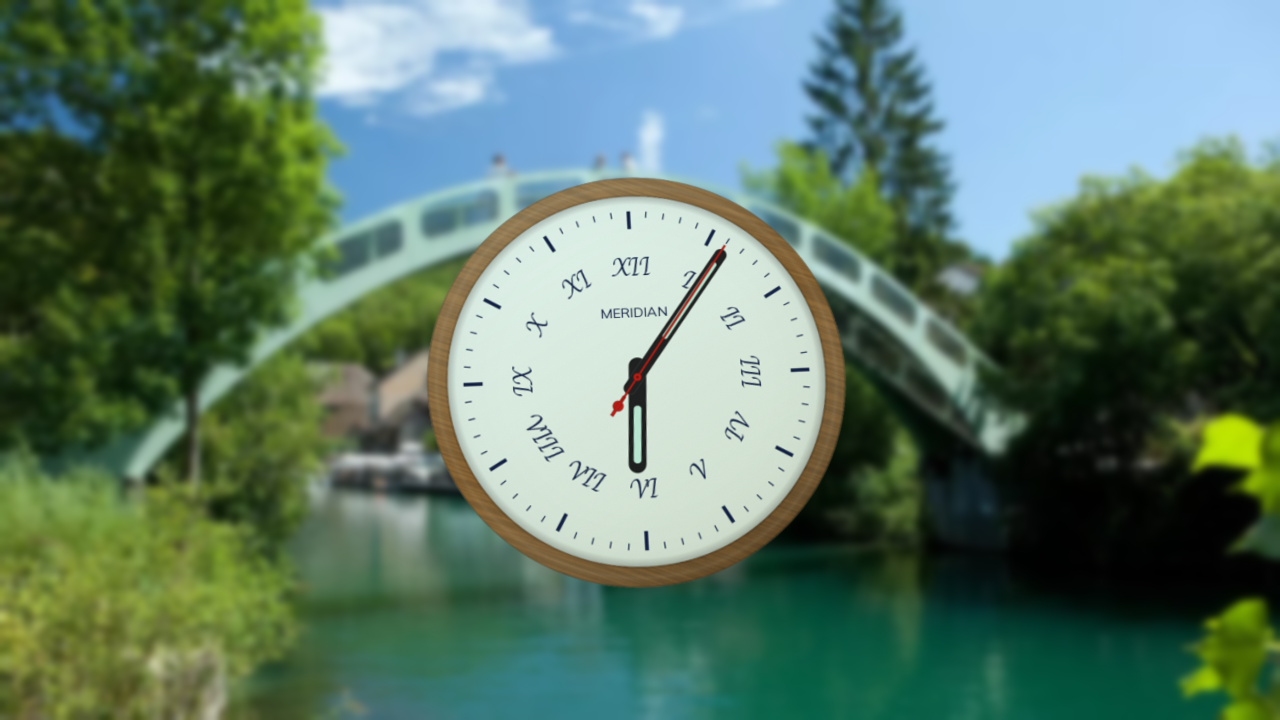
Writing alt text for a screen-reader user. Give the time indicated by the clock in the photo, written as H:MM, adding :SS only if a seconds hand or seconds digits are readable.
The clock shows 6:06:06
